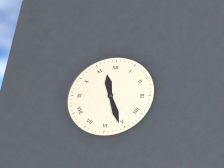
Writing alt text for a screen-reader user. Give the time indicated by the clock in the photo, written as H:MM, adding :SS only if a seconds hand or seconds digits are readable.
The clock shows 11:26
